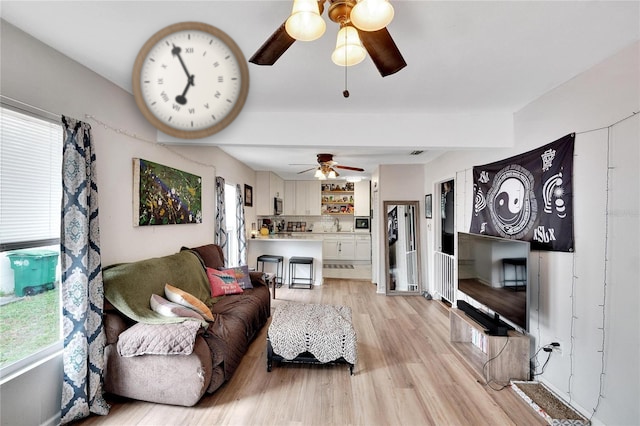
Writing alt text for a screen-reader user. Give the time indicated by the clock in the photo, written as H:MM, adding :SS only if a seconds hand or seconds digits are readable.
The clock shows 6:56
